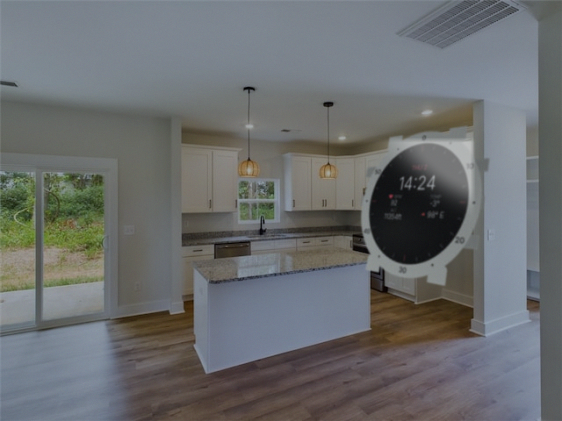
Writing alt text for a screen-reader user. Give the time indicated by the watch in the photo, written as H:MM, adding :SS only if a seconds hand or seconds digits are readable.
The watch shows 14:24
